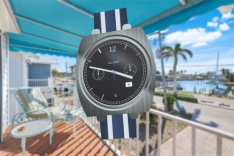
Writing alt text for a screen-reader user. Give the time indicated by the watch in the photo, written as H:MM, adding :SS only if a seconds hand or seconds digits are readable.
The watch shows 3:48
